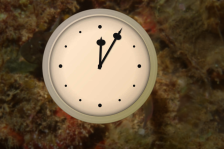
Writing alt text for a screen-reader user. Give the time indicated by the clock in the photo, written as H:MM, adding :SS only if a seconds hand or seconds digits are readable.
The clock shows 12:05
